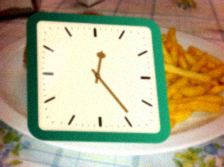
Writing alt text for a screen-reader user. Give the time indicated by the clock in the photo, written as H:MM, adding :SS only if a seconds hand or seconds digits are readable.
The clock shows 12:24
